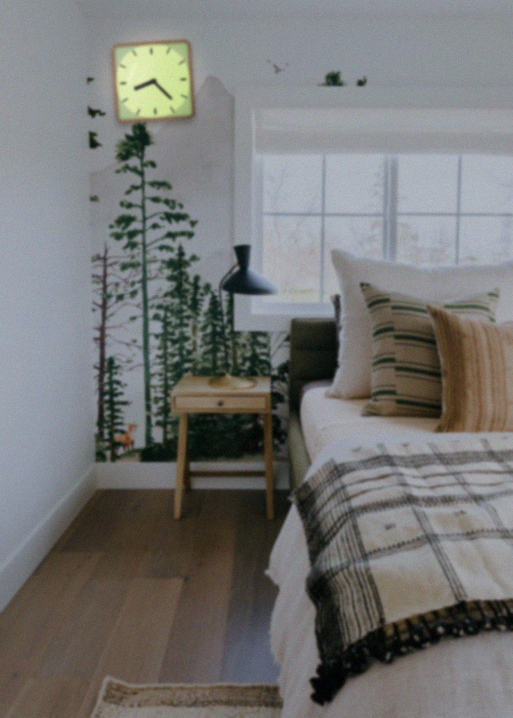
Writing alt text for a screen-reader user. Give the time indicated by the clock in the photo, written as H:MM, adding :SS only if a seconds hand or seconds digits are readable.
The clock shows 8:23
